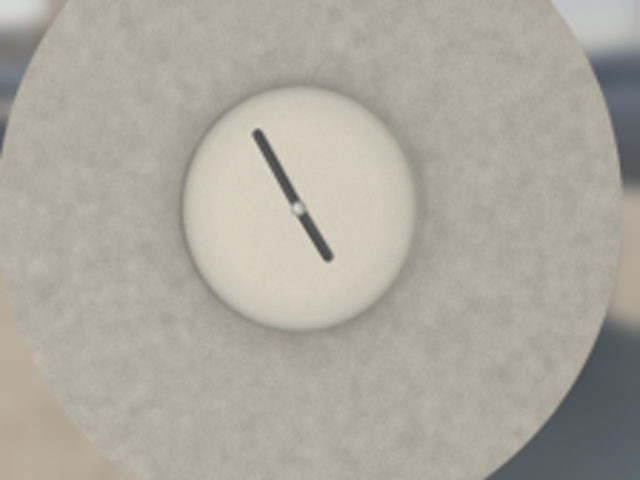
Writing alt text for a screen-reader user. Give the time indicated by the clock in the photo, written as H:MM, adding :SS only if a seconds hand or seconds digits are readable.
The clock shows 4:55
